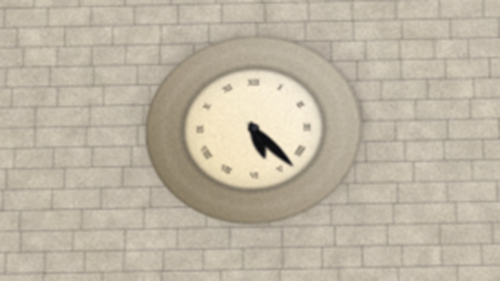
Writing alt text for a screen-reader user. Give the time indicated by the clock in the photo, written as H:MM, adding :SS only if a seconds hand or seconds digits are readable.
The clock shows 5:23
